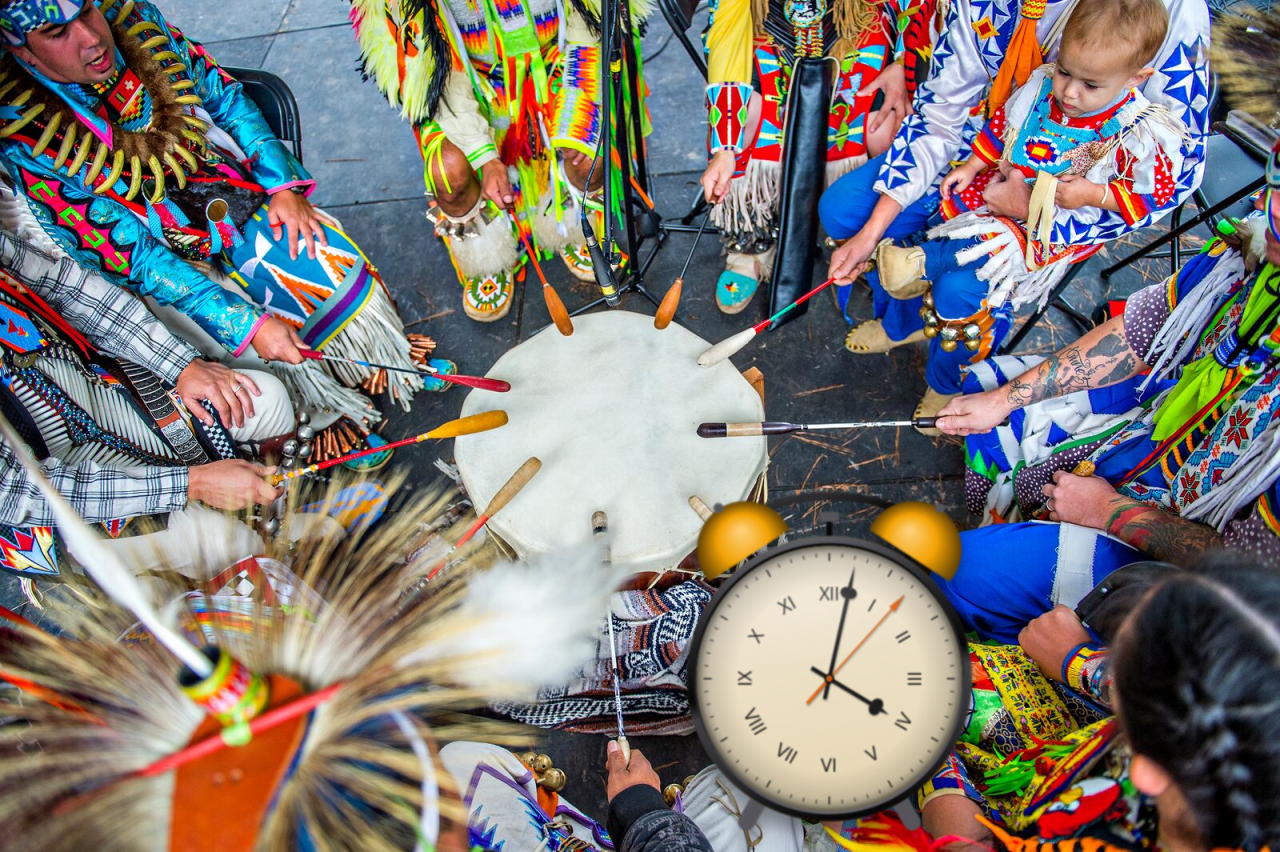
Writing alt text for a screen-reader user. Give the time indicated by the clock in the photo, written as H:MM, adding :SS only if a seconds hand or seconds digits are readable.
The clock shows 4:02:07
